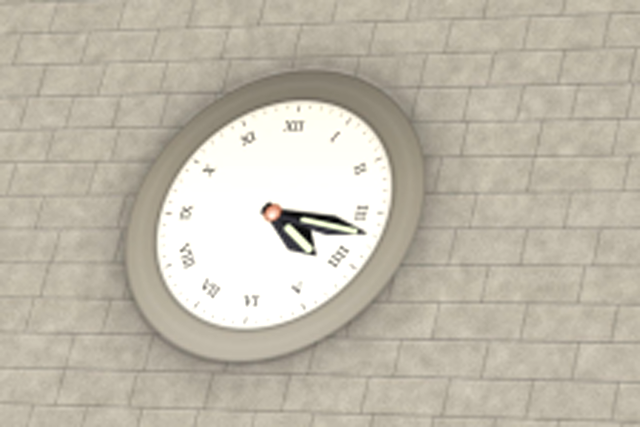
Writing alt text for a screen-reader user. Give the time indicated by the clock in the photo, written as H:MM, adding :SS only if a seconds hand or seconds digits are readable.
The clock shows 4:17
